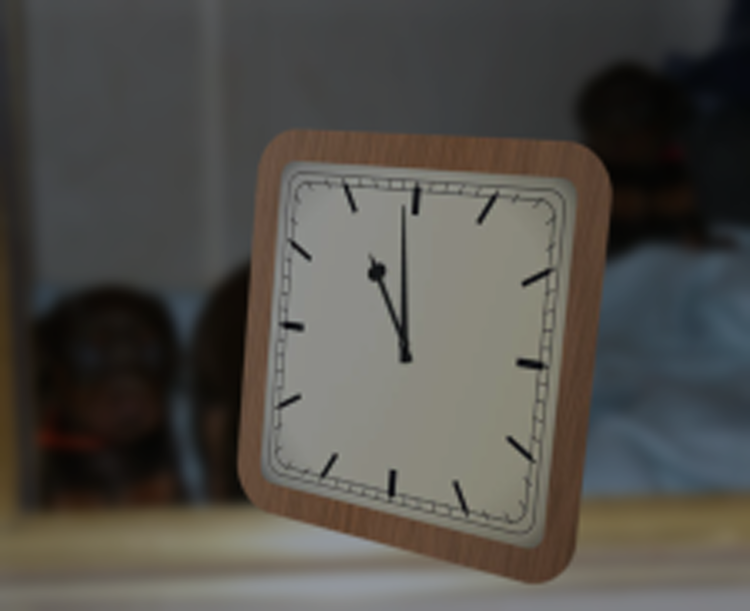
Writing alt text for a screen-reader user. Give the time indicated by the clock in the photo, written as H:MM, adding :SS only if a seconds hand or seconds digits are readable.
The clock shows 10:59
